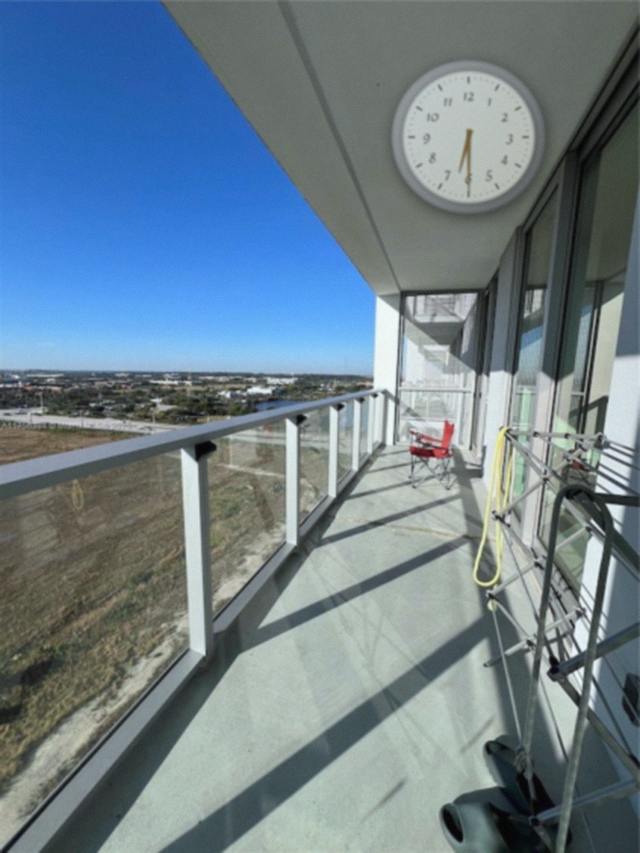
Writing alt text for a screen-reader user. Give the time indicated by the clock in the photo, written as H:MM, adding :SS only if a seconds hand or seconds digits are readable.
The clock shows 6:30
